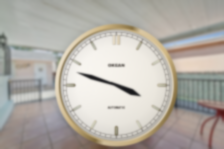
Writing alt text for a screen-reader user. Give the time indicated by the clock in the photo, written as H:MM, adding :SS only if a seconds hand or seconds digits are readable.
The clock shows 3:48
